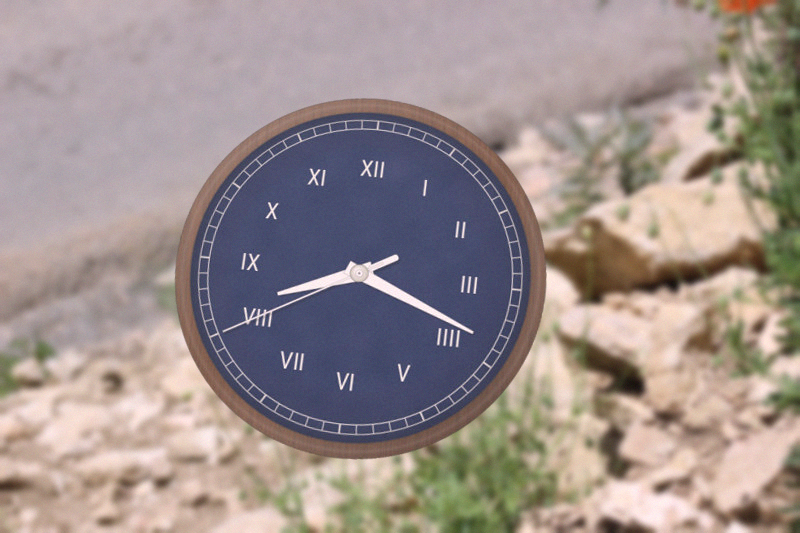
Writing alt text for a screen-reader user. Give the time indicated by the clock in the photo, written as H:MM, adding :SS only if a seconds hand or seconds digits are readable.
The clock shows 8:18:40
